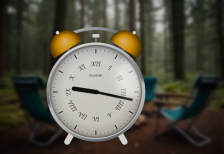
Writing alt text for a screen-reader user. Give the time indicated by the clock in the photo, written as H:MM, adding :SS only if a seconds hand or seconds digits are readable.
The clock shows 9:17
